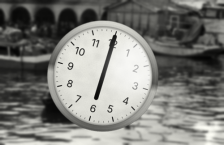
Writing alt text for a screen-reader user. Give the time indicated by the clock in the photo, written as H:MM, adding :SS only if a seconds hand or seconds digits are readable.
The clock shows 6:00
